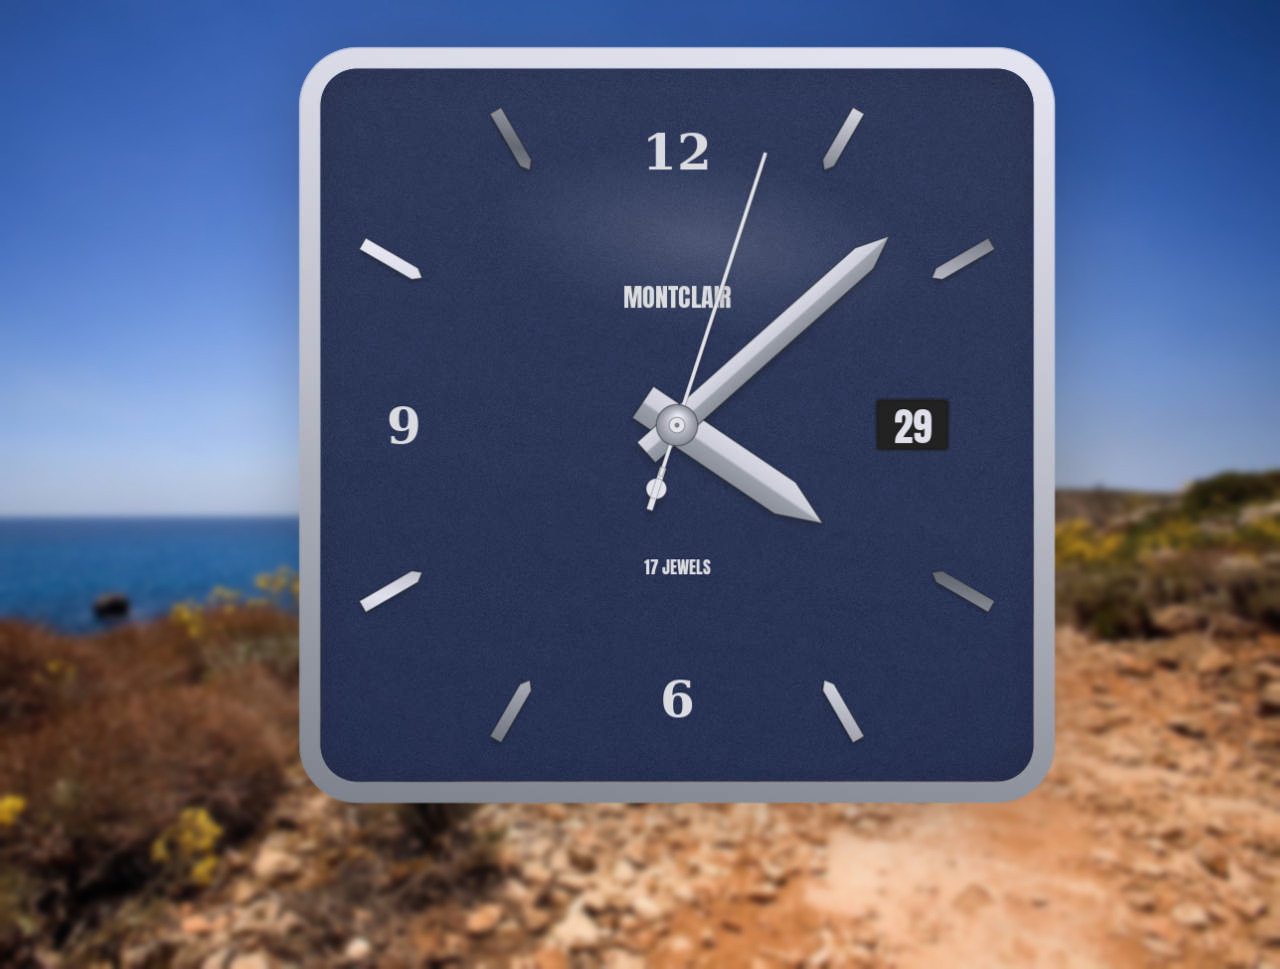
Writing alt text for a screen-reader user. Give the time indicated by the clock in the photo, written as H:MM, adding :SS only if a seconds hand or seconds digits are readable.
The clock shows 4:08:03
